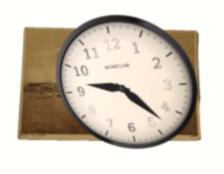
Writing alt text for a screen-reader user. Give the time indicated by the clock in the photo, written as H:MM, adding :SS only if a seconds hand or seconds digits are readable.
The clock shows 9:23
